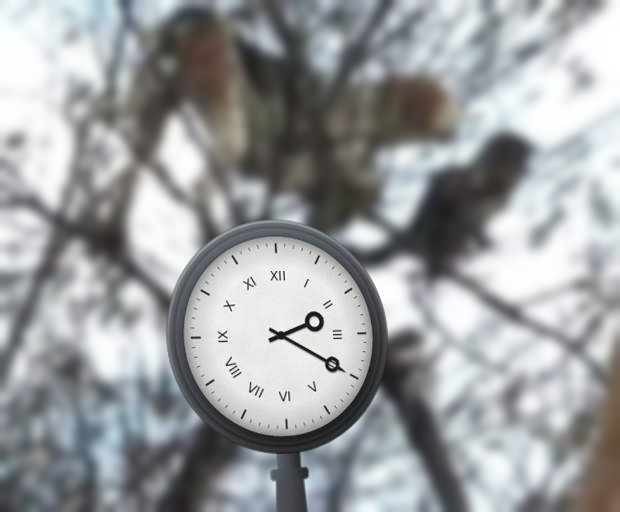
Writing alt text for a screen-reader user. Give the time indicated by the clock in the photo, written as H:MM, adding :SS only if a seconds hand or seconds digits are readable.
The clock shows 2:20
